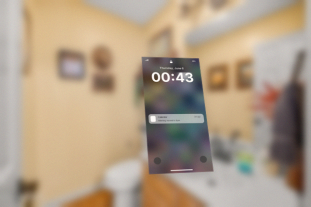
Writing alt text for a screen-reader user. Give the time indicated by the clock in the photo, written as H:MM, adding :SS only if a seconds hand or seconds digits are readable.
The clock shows 0:43
